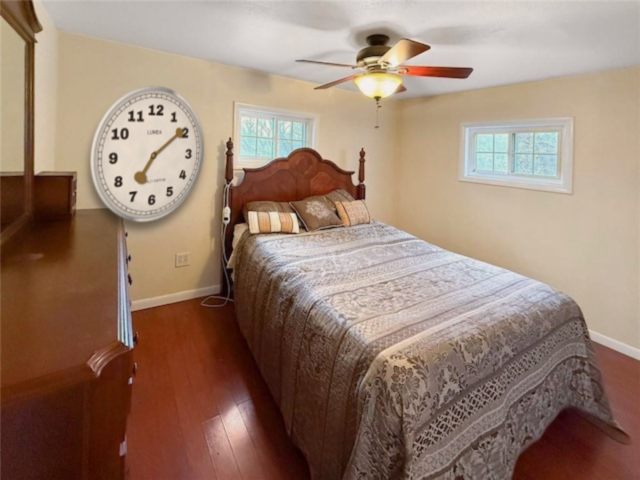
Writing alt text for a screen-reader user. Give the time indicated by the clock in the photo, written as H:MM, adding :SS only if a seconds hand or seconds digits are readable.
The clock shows 7:09
